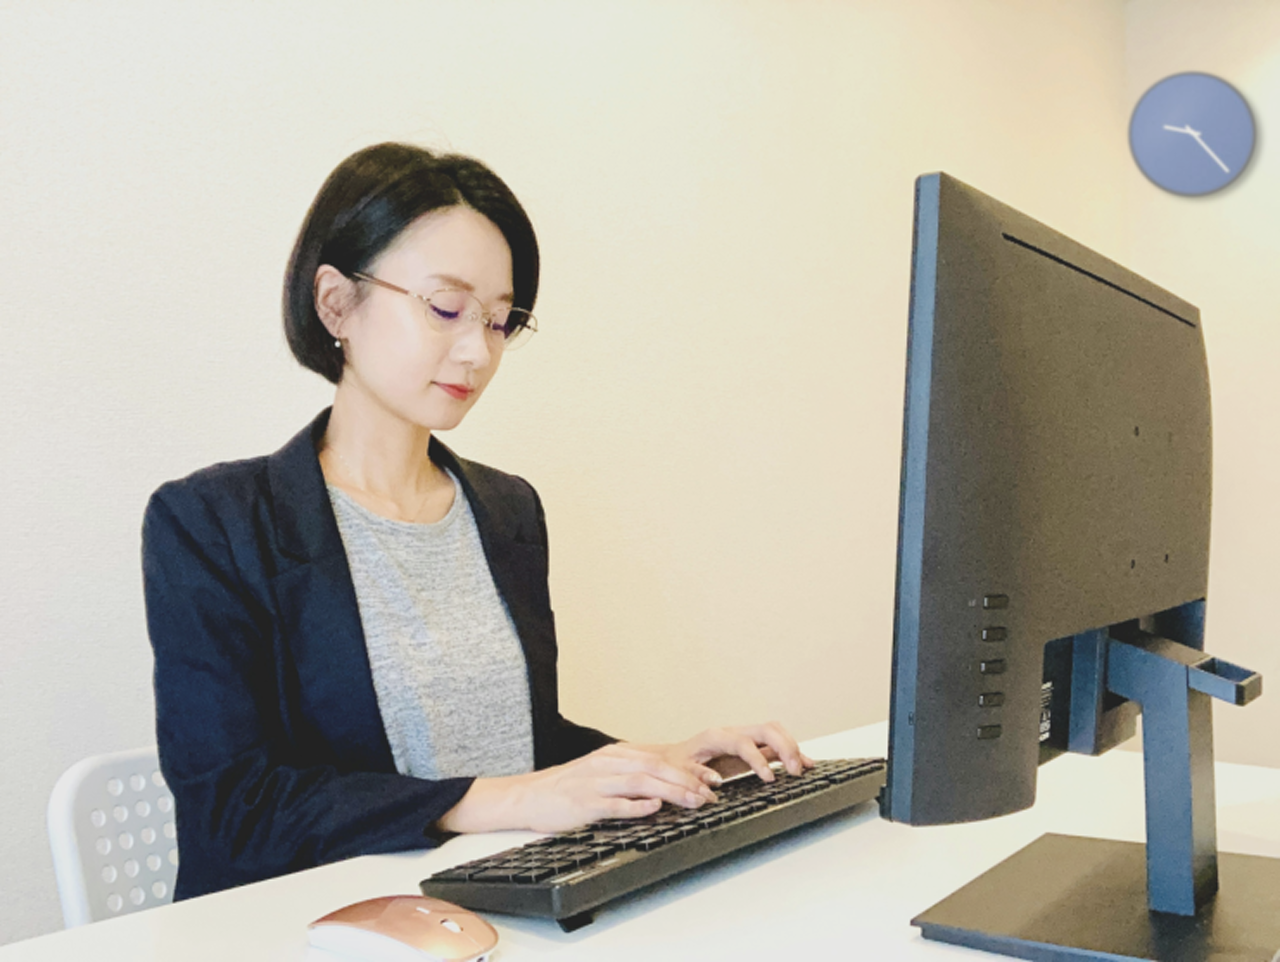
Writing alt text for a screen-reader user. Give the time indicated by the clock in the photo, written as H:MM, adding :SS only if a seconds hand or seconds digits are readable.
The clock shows 9:23
